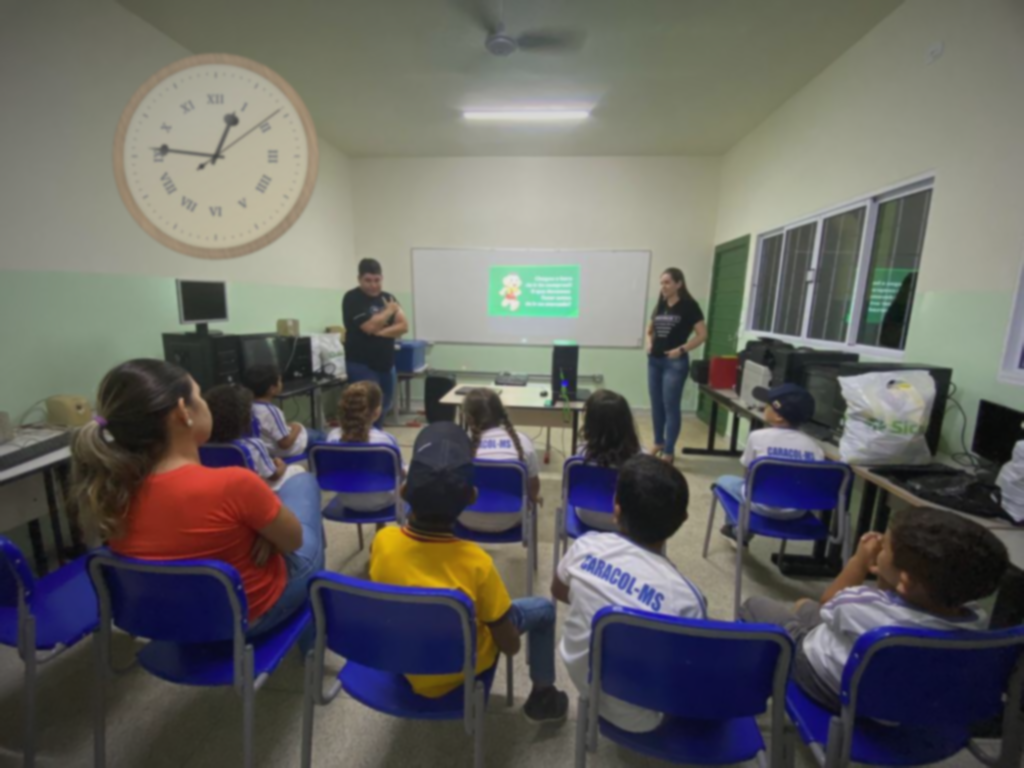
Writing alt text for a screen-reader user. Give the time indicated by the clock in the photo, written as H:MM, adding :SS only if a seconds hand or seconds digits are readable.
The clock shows 12:46:09
